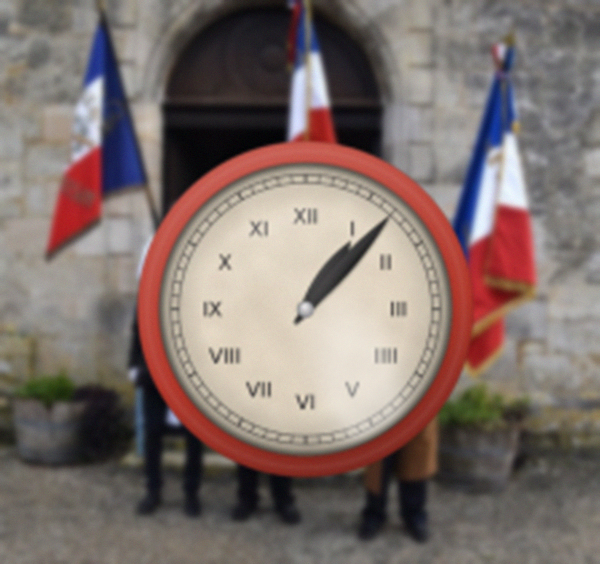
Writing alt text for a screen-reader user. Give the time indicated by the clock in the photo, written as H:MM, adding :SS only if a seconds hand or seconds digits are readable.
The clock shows 1:07
